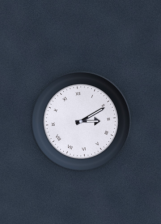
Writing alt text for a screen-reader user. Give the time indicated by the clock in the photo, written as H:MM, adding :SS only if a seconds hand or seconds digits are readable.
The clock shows 3:11
